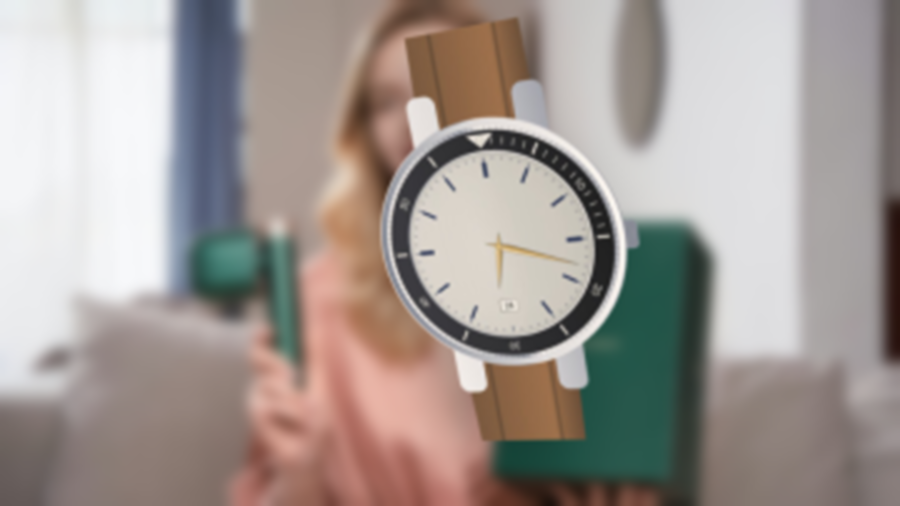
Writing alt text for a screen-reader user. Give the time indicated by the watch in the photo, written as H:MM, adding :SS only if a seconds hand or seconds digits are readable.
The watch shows 6:18
